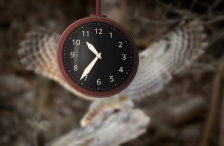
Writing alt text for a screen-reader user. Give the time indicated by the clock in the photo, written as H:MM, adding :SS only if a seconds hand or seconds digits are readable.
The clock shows 10:36
